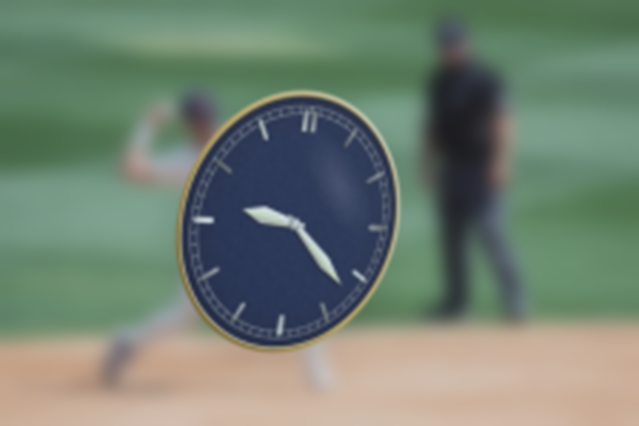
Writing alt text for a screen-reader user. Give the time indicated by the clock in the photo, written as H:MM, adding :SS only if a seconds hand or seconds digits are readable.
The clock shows 9:22
